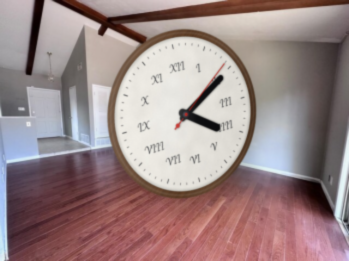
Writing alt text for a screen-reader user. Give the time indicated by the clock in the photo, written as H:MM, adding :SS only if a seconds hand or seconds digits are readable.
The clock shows 4:10:09
